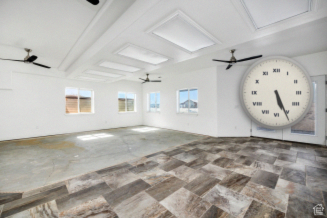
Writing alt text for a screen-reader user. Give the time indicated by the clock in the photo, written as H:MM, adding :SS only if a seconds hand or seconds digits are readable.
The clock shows 5:26
